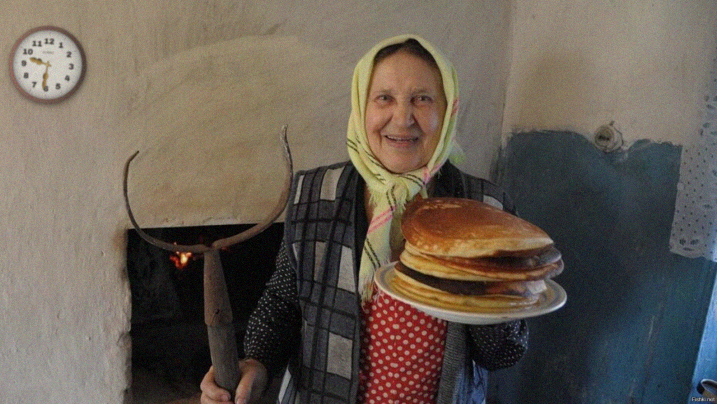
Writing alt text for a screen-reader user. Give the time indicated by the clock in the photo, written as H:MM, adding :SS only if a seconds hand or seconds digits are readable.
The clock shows 9:31
